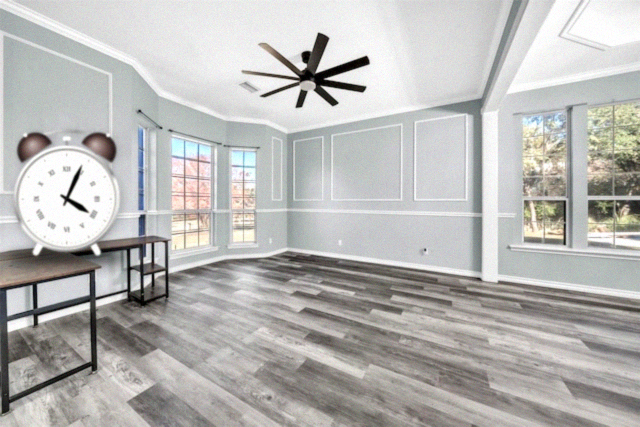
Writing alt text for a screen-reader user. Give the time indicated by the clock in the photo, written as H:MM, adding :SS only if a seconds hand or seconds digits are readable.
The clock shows 4:04
